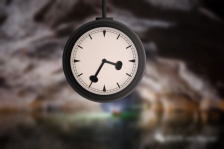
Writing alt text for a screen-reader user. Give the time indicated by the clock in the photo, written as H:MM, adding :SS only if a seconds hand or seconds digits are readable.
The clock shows 3:35
